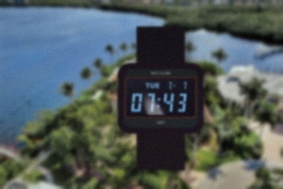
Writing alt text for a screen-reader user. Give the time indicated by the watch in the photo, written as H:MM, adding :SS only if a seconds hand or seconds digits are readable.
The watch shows 7:43
